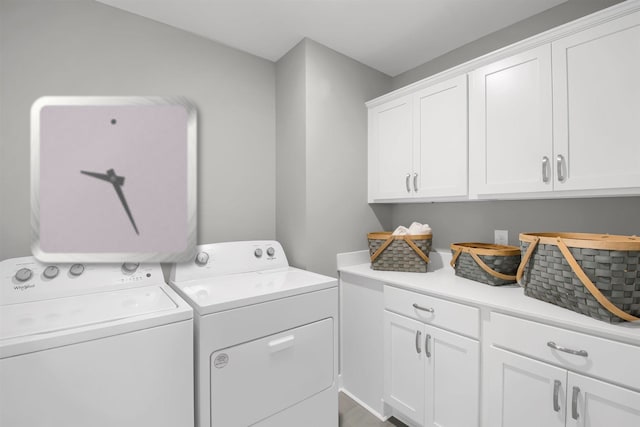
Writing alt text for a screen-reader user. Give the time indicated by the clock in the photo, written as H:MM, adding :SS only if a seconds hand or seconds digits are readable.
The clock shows 9:26
